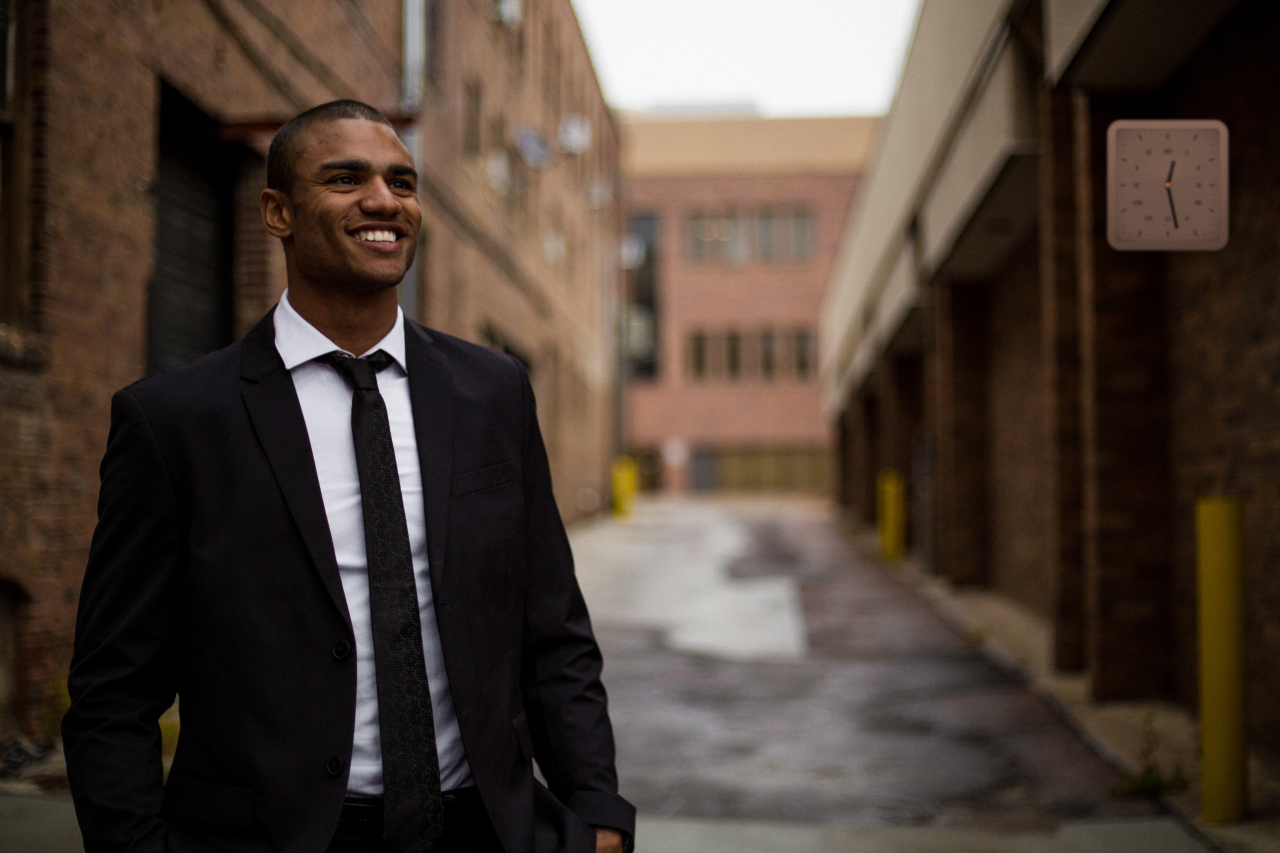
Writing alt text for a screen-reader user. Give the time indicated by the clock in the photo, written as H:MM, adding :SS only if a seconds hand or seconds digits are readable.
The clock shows 12:28
